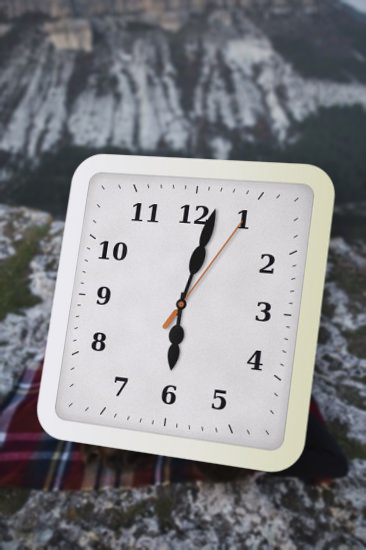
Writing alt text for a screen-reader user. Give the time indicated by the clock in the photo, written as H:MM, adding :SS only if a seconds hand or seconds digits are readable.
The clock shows 6:02:05
